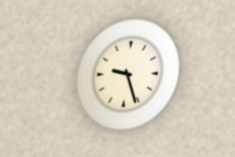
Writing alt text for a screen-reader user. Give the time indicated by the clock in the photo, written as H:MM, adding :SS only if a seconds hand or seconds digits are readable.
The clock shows 9:26
